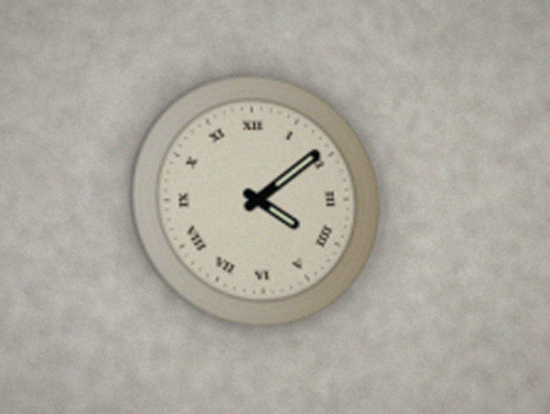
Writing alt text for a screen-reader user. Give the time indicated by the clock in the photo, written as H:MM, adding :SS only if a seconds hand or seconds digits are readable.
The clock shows 4:09
